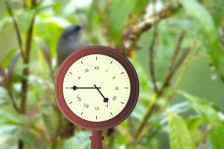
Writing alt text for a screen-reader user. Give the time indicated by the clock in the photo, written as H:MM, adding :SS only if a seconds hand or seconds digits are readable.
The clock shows 4:45
